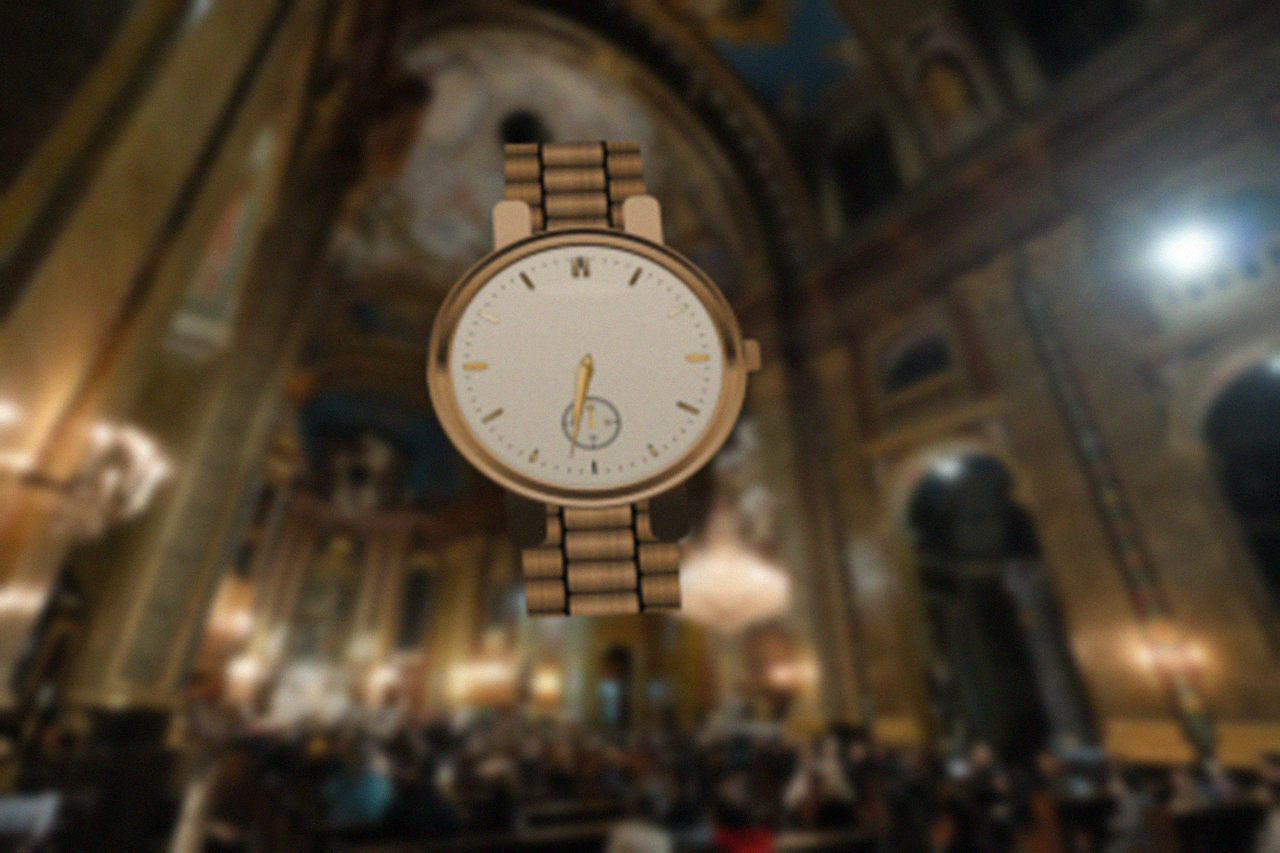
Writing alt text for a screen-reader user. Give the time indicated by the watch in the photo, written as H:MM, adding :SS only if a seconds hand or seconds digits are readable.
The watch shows 6:32
